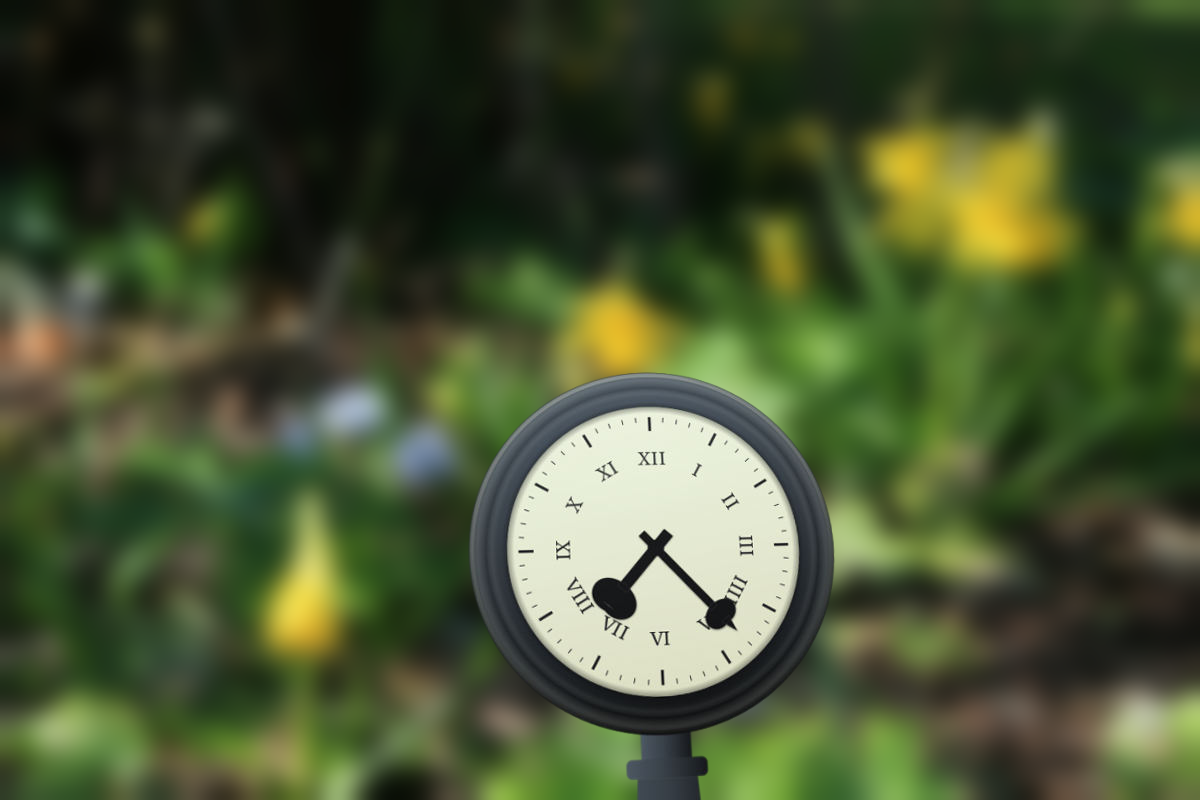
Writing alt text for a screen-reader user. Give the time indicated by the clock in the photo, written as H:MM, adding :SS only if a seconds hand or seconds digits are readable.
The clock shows 7:23
